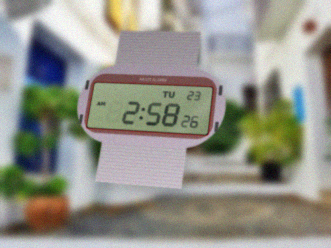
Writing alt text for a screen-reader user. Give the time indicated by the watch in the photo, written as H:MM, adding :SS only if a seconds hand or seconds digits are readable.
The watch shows 2:58:26
